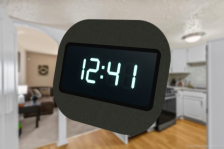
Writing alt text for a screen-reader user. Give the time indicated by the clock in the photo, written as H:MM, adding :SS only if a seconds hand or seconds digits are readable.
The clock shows 12:41
